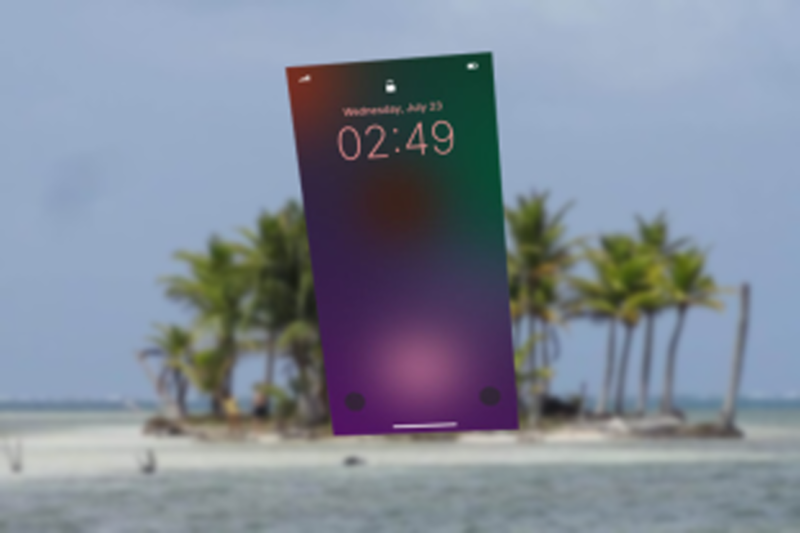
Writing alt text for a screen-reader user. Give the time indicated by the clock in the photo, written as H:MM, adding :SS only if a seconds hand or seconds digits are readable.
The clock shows 2:49
